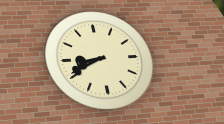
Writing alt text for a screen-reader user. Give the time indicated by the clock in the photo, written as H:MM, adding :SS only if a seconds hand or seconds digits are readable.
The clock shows 8:41
